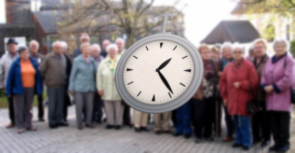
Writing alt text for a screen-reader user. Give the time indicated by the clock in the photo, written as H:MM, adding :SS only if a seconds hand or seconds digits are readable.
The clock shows 1:24
